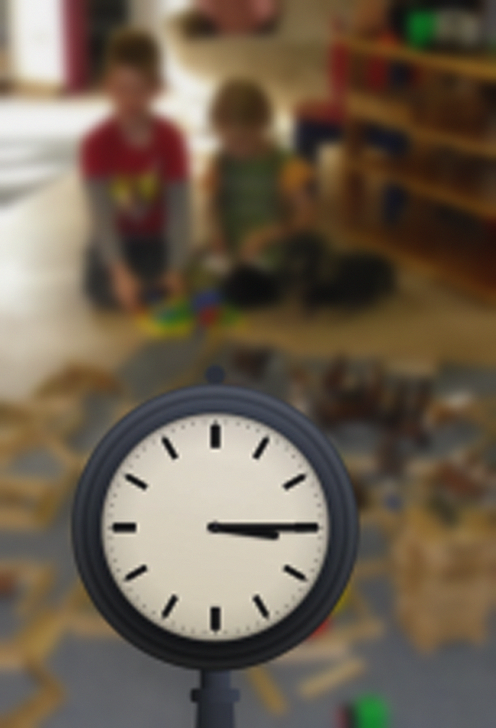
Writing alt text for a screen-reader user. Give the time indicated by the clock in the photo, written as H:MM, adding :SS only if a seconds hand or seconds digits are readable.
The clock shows 3:15
